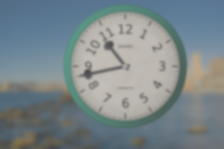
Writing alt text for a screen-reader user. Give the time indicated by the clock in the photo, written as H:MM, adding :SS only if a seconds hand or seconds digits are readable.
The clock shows 10:43
